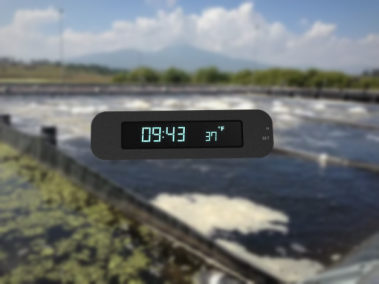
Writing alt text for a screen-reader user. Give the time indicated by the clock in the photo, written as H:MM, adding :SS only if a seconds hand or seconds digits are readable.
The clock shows 9:43
